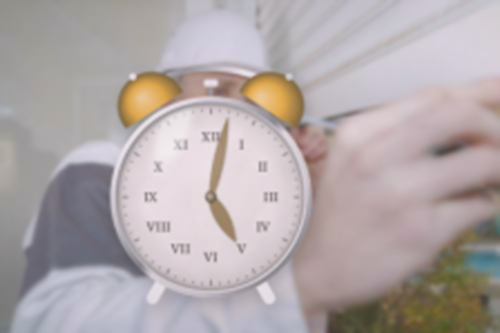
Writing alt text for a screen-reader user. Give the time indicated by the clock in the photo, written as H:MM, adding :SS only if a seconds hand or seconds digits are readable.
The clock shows 5:02
